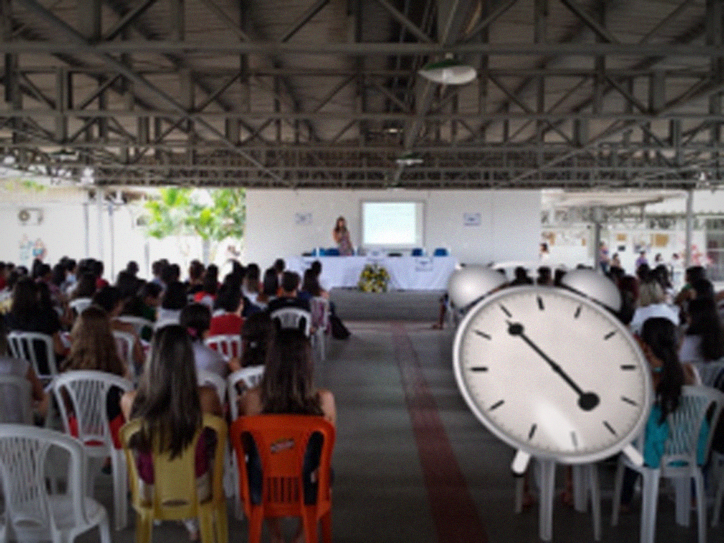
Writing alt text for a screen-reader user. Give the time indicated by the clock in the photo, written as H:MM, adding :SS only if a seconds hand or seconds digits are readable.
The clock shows 4:54
